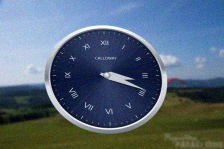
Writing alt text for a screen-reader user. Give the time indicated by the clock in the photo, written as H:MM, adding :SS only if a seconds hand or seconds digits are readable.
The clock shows 3:19
